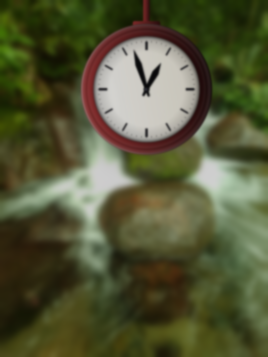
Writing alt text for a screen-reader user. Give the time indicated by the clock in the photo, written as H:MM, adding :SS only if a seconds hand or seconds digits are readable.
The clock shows 12:57
